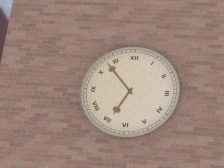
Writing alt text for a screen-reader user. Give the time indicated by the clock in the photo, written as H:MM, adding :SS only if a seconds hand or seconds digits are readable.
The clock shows 6:53
